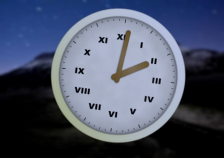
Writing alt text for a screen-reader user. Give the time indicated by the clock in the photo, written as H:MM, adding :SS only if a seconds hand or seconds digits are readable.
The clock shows 2:01
